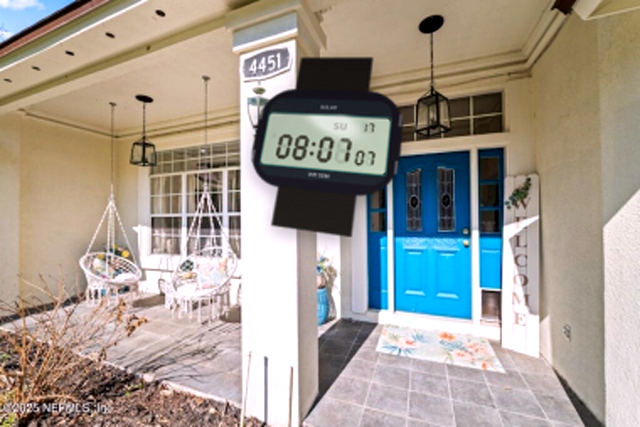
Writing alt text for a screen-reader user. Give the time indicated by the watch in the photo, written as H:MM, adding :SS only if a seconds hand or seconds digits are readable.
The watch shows 8:07:07
